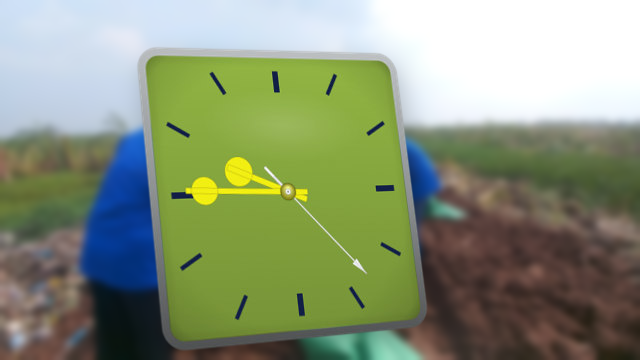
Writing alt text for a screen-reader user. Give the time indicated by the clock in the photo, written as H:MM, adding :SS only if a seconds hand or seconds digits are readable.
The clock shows 9:45:23
